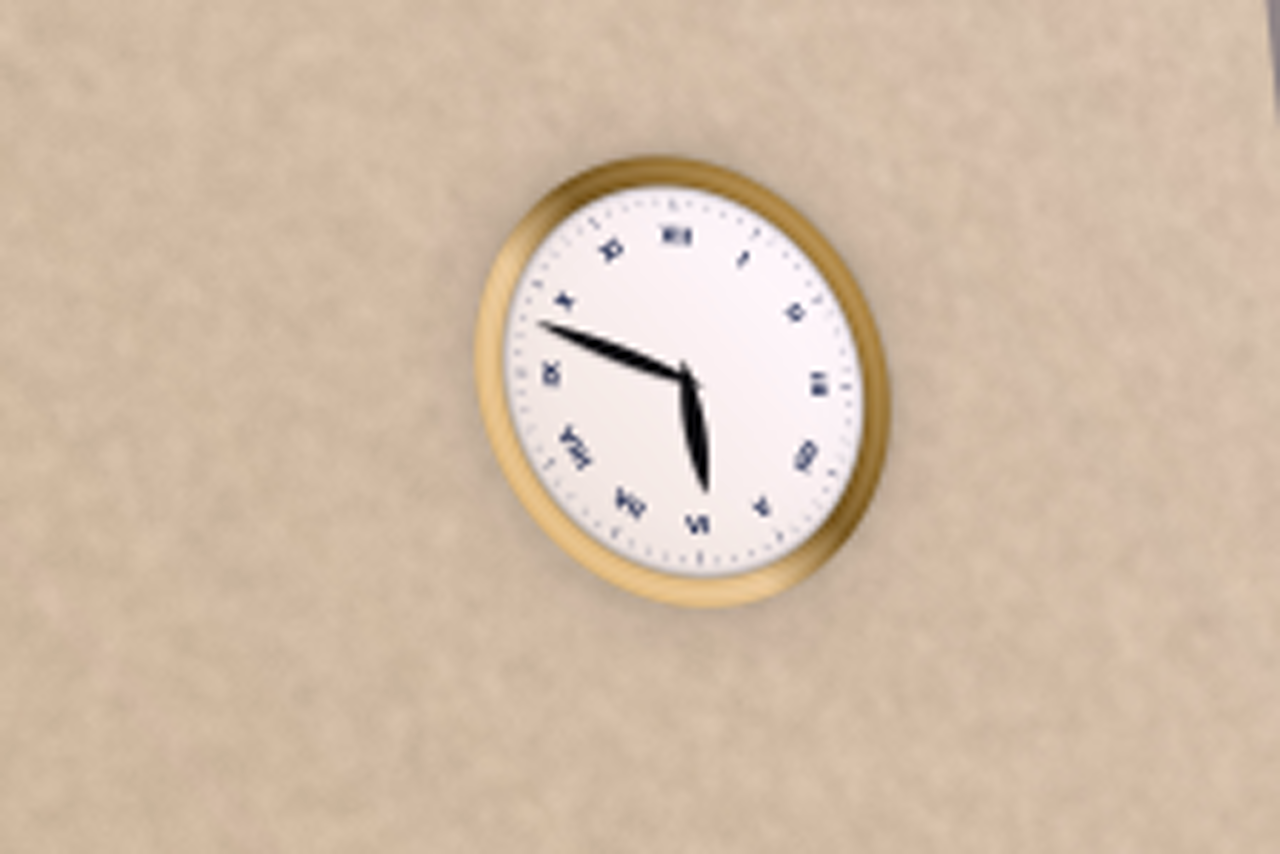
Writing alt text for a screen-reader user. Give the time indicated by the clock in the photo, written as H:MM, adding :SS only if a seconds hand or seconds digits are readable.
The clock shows 5:48
